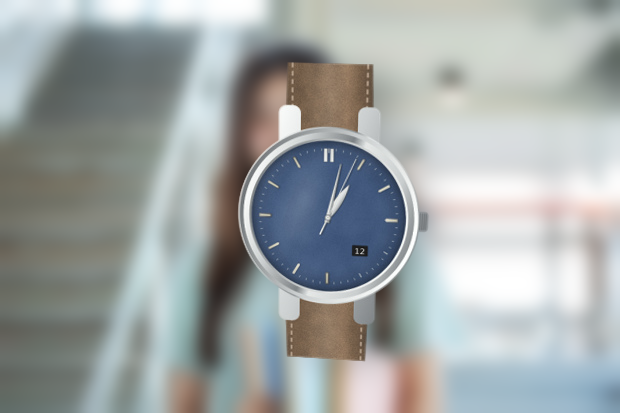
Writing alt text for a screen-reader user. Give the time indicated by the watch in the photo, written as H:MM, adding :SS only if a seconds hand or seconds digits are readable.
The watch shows 1:02:04
